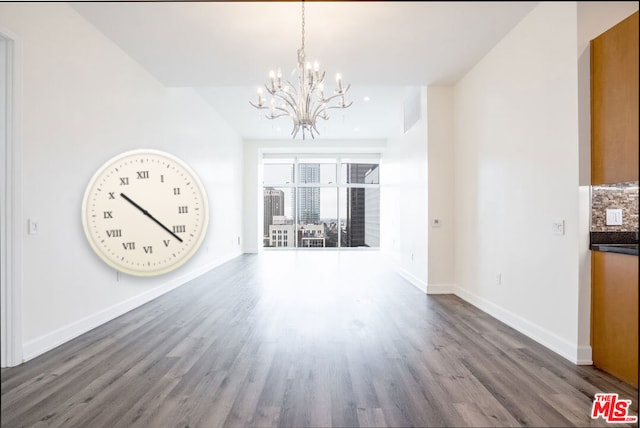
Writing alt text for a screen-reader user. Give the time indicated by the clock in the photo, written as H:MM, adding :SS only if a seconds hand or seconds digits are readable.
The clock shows 10:22
